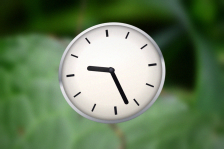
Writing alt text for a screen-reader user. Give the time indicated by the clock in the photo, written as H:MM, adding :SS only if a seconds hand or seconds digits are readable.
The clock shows 9:27
